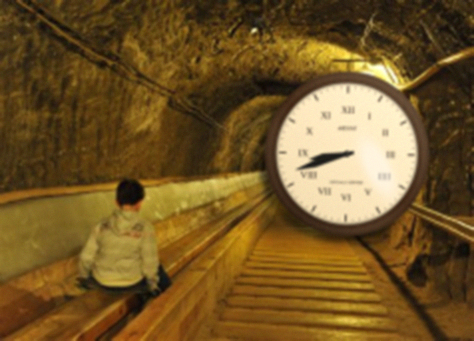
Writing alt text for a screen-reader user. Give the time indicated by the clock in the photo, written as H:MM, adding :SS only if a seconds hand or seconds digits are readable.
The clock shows 8:42
